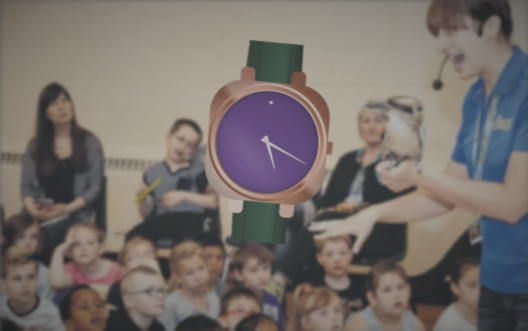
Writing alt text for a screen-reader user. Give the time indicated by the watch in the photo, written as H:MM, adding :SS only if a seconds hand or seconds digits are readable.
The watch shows 5:19
